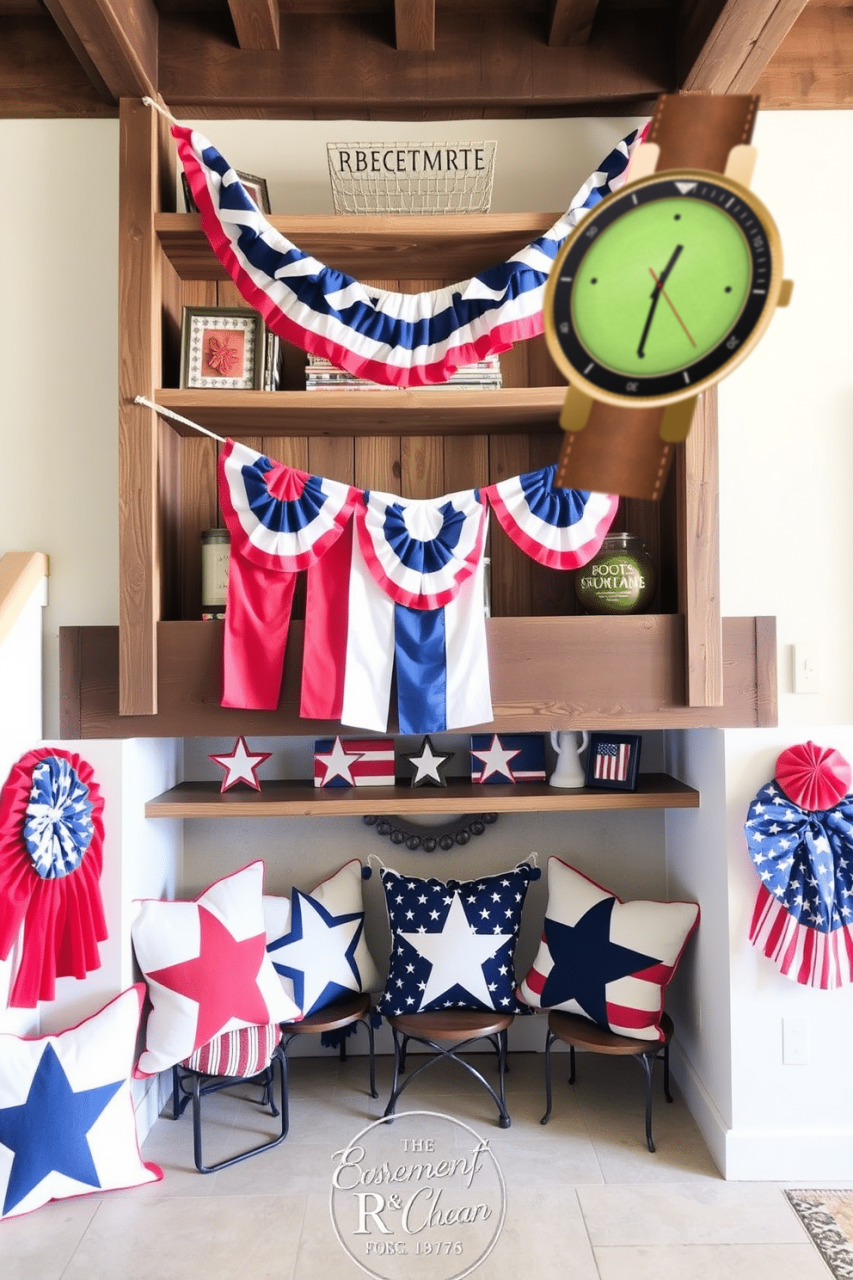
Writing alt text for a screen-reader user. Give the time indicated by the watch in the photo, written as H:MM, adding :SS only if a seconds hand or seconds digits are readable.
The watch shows 12:30:23
